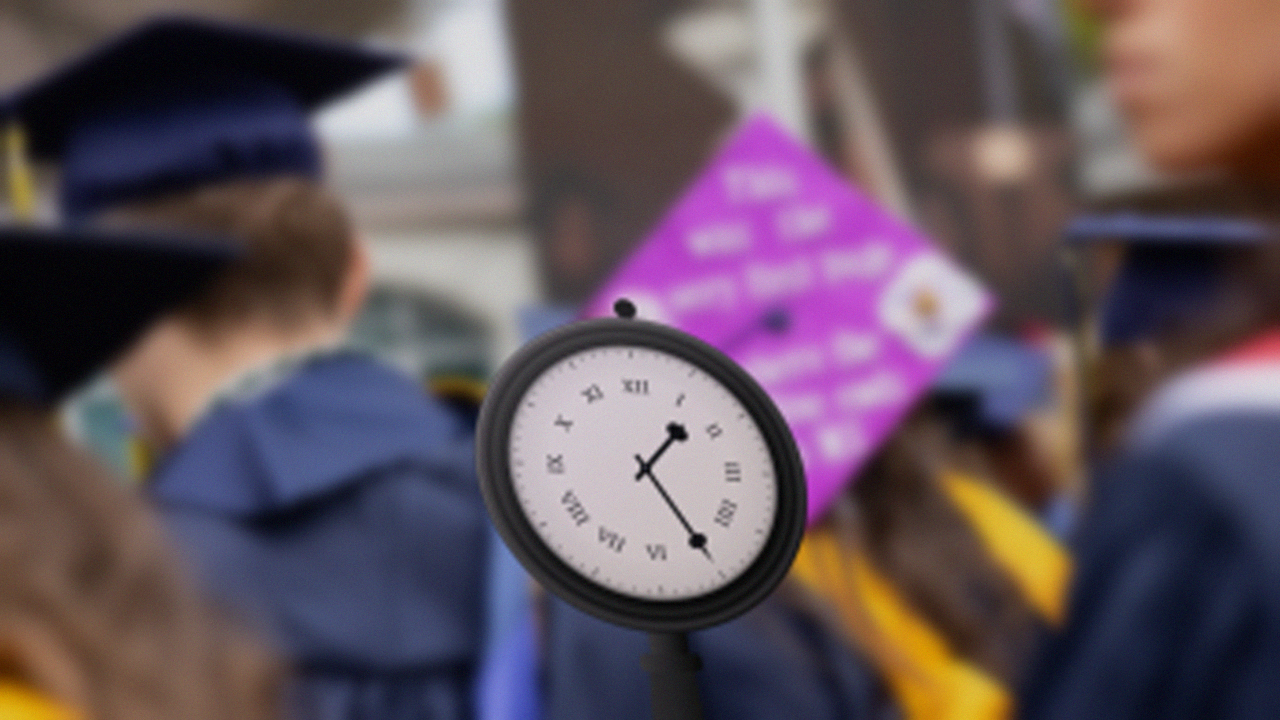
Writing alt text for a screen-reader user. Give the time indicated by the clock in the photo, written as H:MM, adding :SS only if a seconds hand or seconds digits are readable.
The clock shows 1:25
